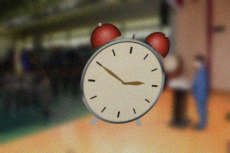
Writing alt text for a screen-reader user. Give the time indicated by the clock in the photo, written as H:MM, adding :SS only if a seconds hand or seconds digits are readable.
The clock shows 2:50
